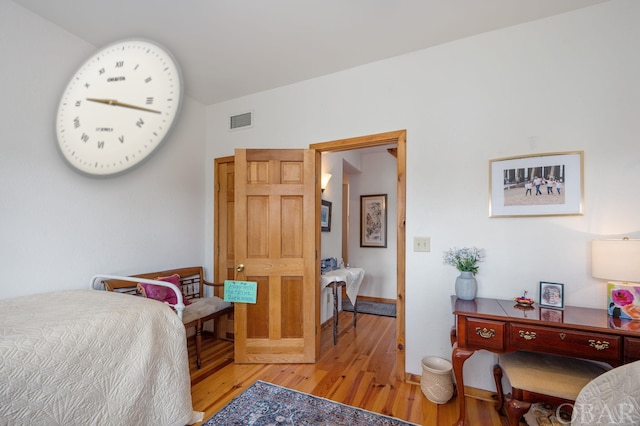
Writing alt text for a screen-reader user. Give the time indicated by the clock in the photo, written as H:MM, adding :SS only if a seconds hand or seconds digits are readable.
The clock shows 9:17
